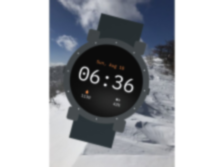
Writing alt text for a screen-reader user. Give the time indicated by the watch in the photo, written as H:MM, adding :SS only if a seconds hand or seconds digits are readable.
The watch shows 6:36
